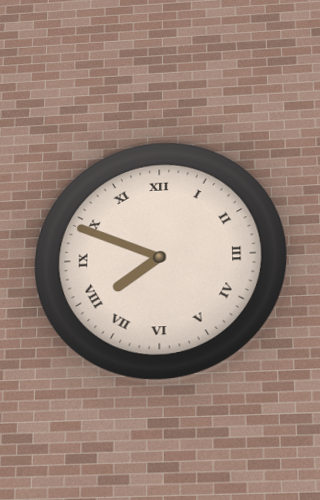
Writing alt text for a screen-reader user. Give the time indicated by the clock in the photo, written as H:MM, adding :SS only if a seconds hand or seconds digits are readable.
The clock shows 7:49
